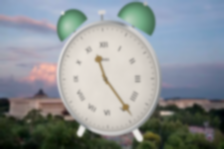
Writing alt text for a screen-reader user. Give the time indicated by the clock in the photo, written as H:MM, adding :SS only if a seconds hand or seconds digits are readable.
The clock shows 11:24
